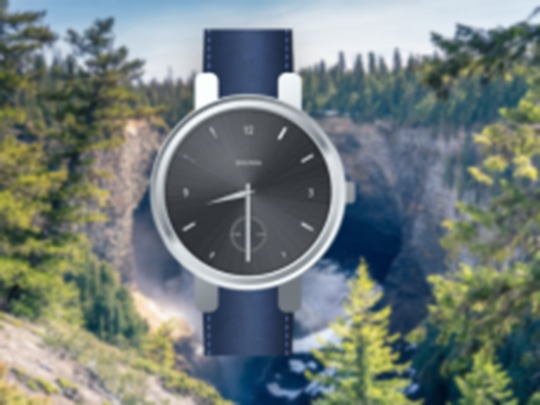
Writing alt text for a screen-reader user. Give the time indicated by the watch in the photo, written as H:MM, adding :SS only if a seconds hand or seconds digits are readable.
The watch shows 8:30
